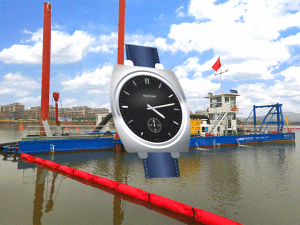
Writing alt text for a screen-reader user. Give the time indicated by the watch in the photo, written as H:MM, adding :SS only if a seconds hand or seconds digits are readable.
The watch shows 4:13
